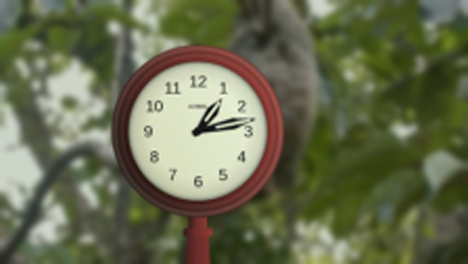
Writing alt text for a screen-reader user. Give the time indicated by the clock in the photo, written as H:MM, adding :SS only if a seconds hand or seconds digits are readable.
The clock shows 1:13
